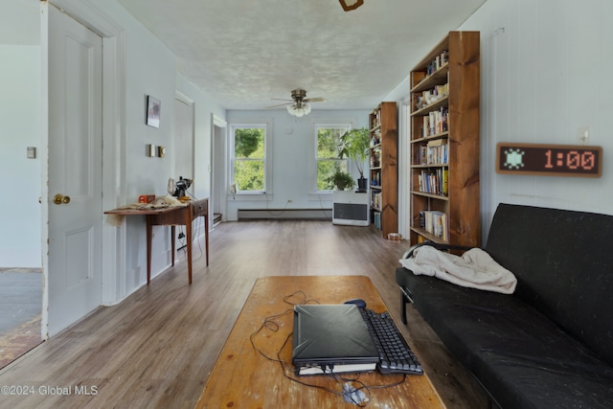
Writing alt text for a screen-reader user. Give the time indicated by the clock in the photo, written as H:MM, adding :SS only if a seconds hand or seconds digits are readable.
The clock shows 1:00
